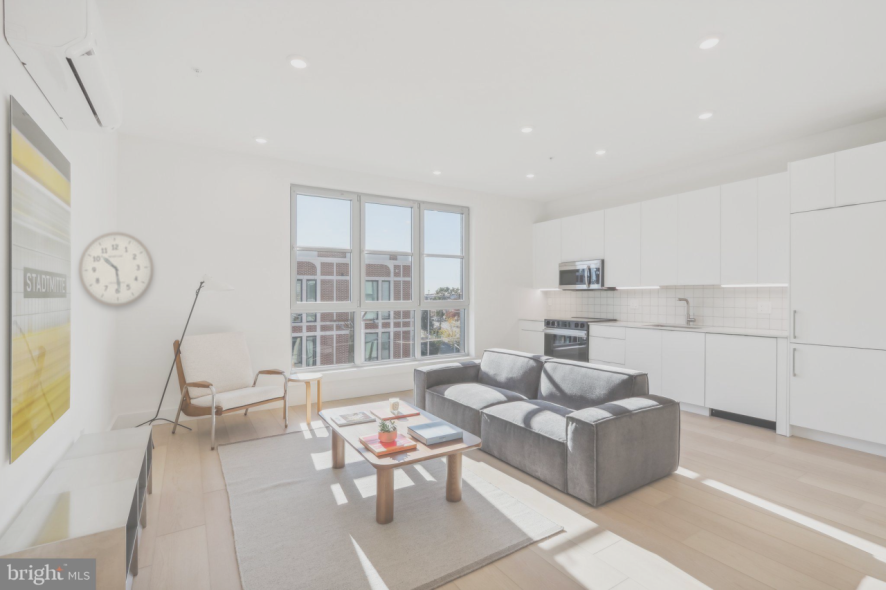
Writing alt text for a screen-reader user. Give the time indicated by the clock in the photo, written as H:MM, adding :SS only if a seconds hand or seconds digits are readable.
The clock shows 10:29
